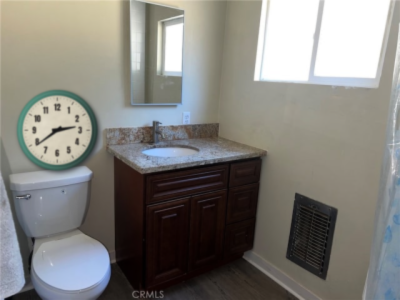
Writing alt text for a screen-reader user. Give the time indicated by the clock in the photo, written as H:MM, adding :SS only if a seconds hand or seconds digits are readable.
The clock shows 2:39
